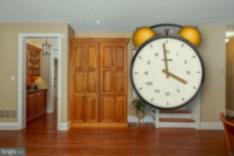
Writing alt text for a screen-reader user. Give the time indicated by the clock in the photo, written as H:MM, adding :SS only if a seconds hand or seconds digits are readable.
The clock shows 3:59
